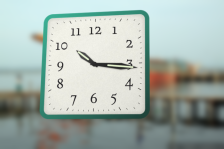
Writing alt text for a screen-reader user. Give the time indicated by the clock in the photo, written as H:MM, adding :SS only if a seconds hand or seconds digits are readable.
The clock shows 10:16
